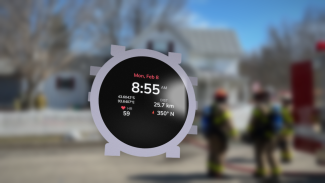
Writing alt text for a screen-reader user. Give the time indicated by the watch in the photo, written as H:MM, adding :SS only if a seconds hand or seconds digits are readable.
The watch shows 8:55
